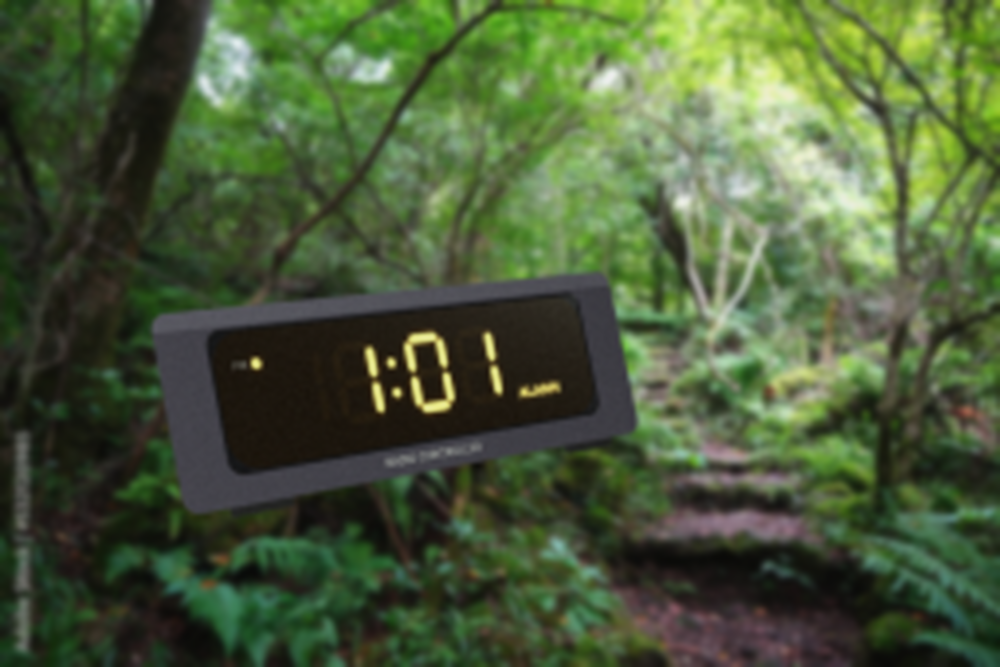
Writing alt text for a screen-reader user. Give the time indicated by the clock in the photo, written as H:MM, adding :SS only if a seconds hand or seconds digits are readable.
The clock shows 1:01
